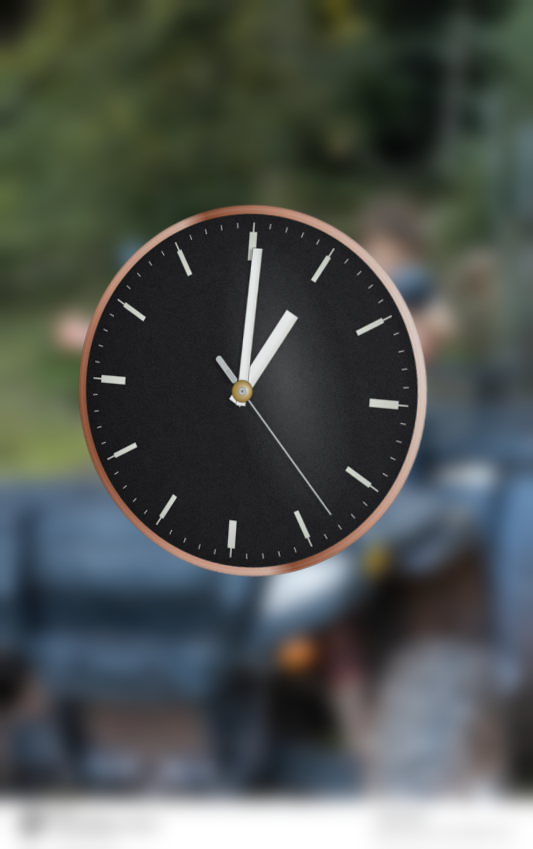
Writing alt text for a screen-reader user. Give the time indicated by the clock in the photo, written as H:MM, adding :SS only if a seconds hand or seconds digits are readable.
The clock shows 1:00:23
